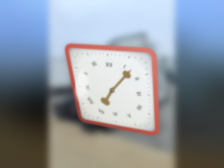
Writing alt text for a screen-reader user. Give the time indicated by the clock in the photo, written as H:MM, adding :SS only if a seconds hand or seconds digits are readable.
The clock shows 7:07
